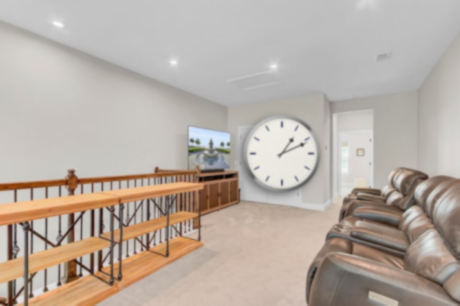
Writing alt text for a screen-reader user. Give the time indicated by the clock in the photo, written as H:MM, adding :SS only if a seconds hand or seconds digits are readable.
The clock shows 1:11
